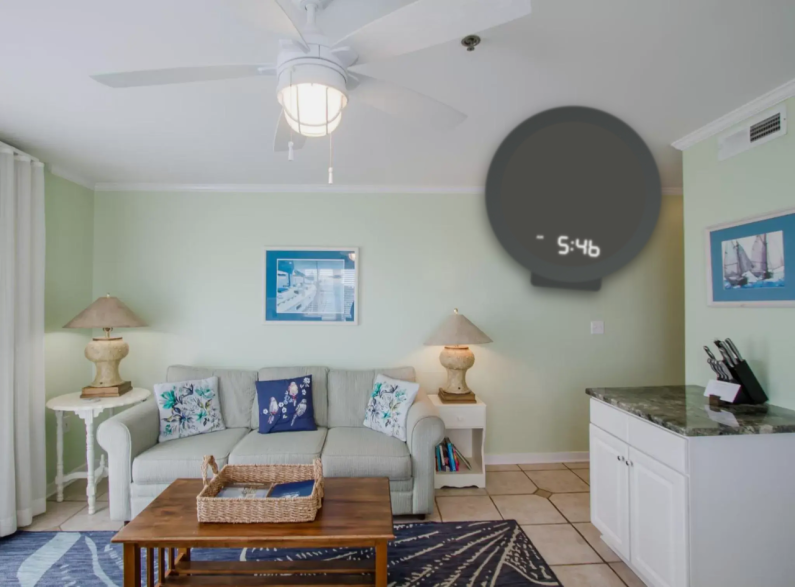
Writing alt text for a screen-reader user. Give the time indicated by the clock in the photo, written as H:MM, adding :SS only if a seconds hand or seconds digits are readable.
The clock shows 5:46
